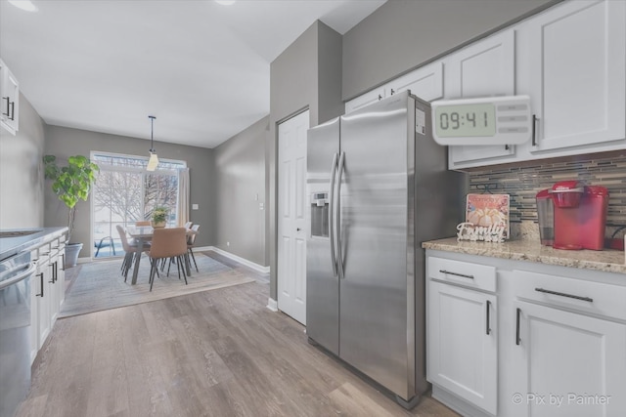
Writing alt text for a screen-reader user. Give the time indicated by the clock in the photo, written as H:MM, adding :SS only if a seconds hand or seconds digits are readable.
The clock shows 9:41
